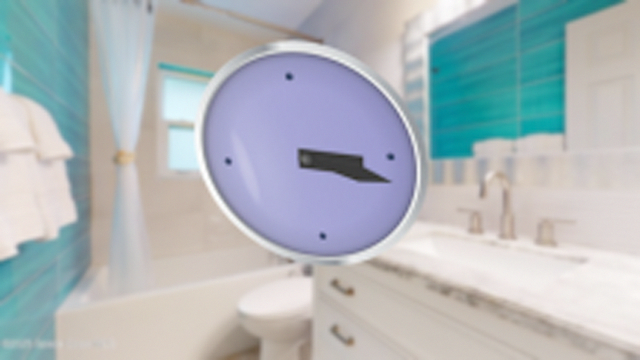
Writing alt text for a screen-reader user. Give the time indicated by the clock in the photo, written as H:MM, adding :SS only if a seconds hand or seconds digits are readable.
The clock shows 3:18
